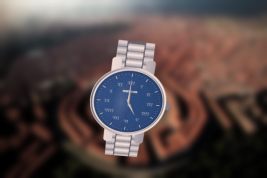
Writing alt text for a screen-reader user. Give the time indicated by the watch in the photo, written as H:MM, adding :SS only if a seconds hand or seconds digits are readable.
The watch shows 5:00
